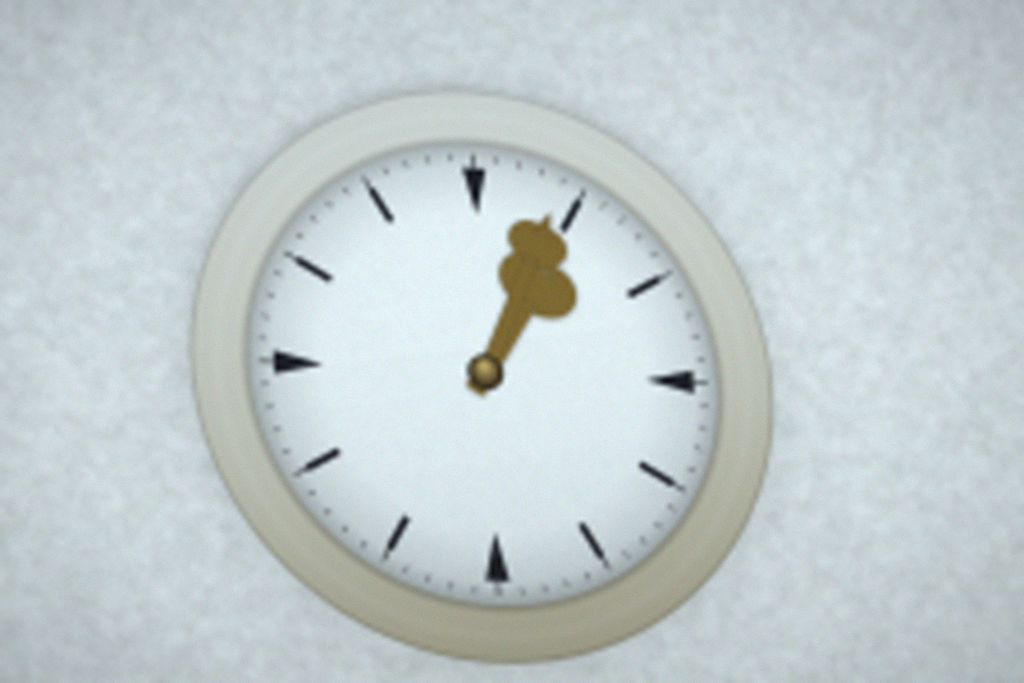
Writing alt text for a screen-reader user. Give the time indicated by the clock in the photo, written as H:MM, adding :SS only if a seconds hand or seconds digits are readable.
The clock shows 1:04
